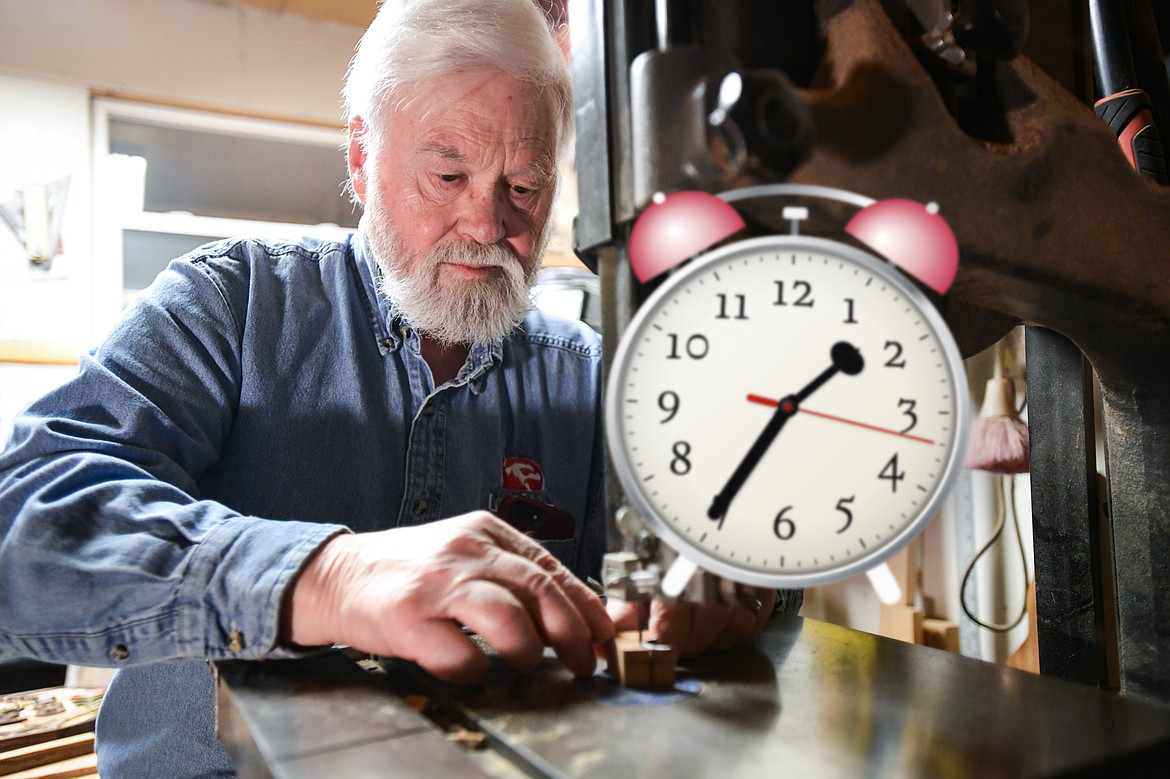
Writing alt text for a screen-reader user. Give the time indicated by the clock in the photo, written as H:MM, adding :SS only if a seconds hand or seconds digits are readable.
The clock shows 1:35:17
